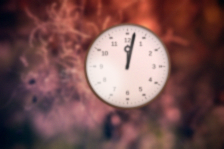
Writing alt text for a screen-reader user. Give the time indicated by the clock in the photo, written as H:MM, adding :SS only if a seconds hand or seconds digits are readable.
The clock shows 12:02
